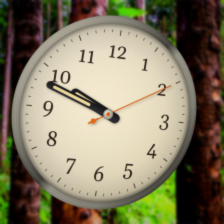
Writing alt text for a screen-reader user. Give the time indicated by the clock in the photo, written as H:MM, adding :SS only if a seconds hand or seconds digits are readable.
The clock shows 9:48:10
